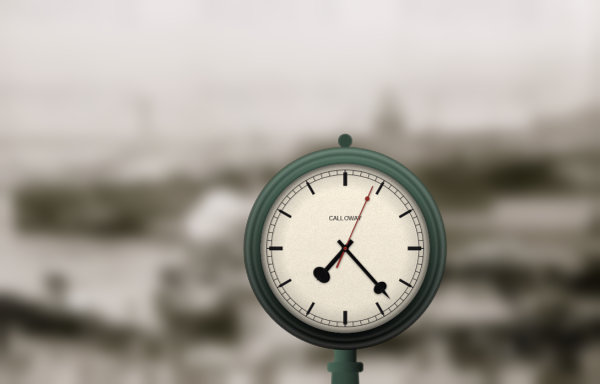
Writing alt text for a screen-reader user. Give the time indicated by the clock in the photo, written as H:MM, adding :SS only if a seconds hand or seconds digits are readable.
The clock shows 7:23:04
